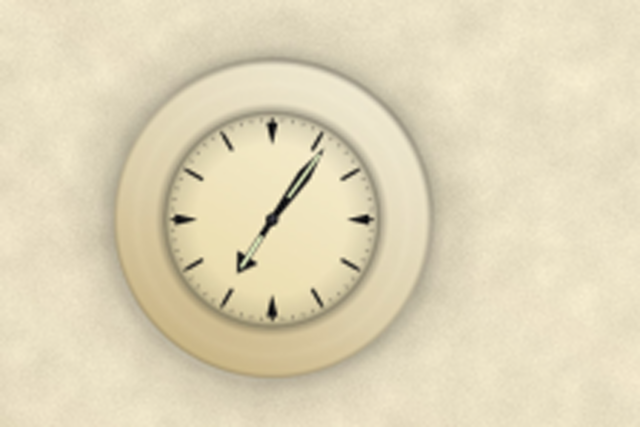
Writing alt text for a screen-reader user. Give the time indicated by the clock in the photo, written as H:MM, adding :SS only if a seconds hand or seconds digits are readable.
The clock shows 7:06
